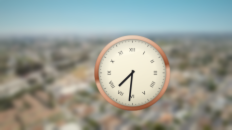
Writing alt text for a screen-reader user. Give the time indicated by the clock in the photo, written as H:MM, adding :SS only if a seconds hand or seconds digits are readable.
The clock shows 7:31
